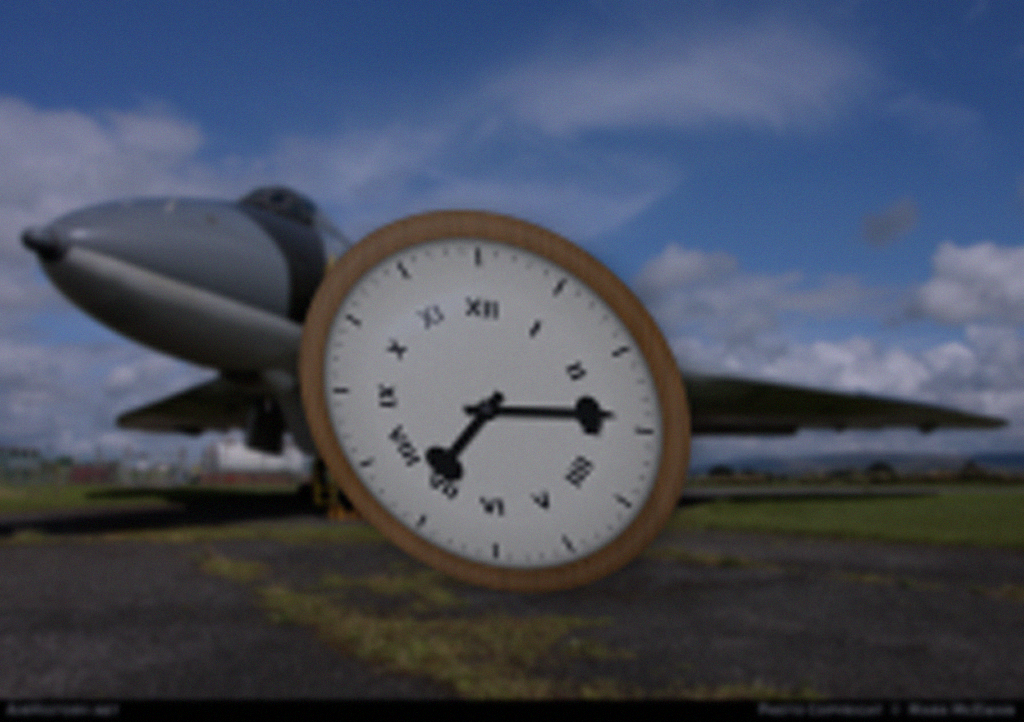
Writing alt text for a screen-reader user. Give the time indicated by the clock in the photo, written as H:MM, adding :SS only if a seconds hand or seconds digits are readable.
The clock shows 7:14
